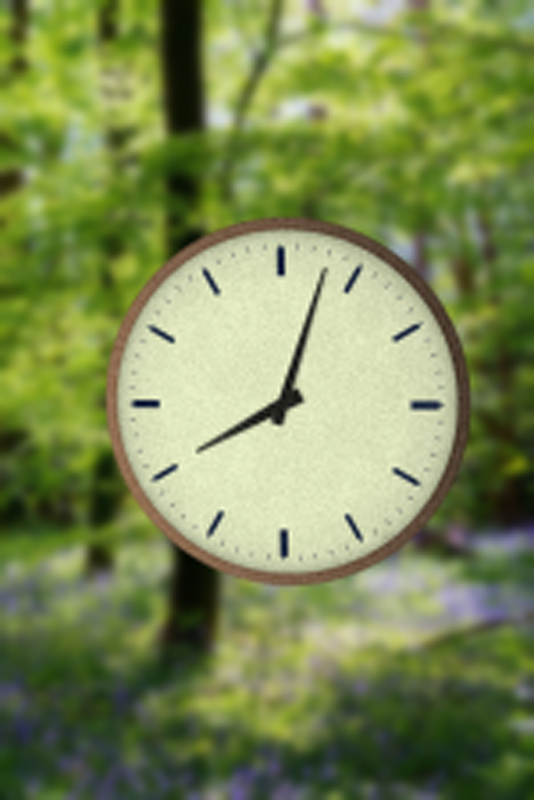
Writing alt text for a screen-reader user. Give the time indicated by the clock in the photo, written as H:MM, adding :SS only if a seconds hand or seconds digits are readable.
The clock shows 8:03
